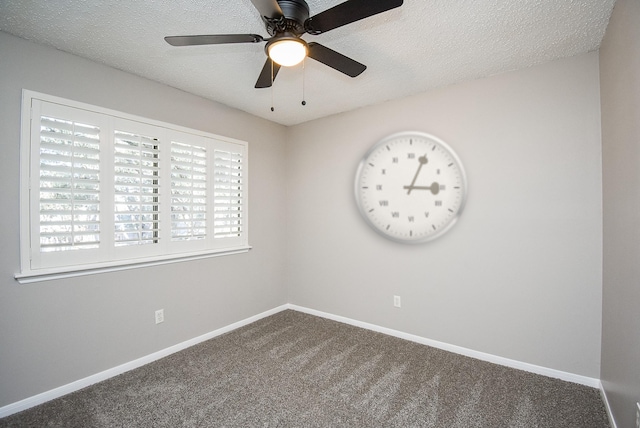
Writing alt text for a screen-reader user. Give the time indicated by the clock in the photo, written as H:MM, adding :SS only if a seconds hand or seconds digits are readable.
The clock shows 3:04
